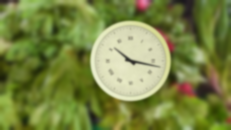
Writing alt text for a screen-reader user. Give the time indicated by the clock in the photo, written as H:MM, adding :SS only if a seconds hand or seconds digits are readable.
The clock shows 10:17
